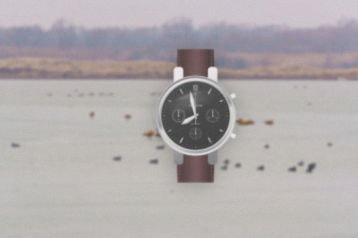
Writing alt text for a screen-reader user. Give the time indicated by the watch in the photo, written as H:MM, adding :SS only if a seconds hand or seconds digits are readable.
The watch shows 7:58
